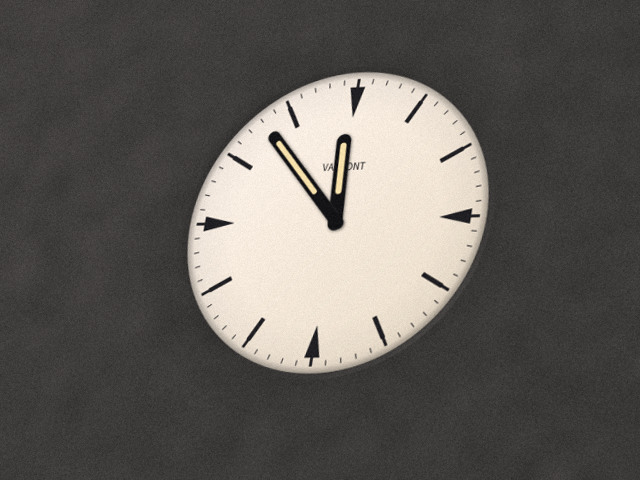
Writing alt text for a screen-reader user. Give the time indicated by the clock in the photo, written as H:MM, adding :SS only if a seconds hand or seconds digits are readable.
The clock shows 11:53
